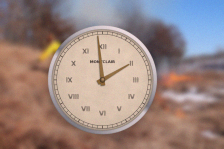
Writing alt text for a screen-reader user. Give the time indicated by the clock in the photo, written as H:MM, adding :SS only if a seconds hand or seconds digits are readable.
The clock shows 1:59
